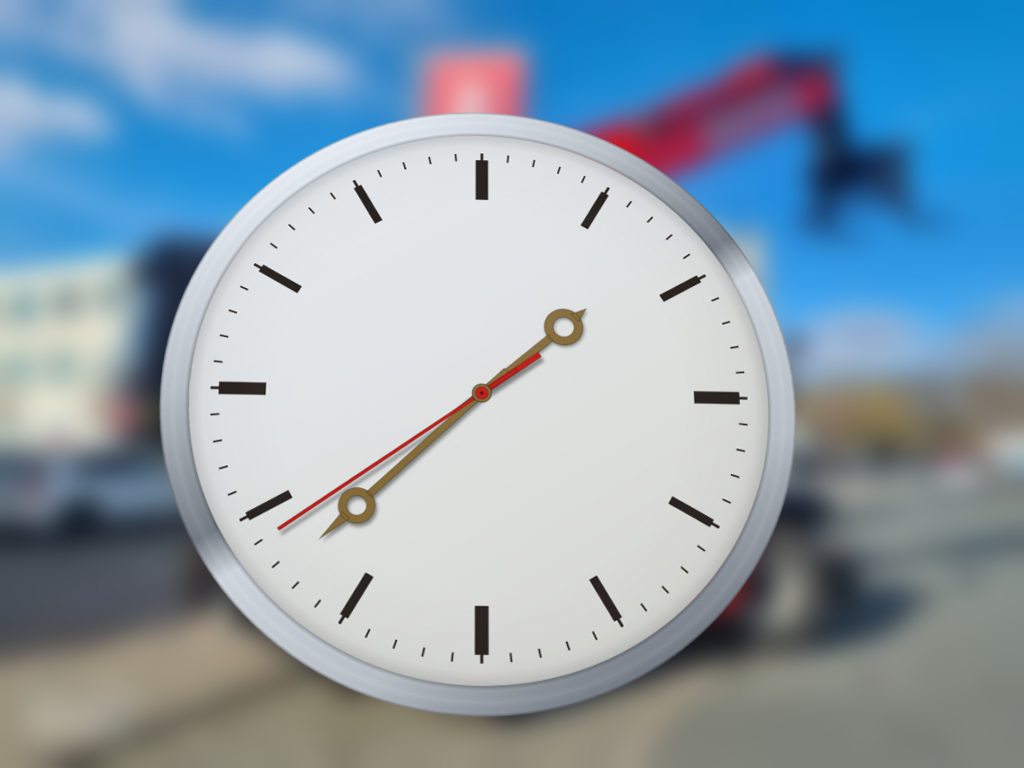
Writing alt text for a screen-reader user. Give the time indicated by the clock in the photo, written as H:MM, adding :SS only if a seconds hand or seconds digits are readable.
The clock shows 1:37:39
